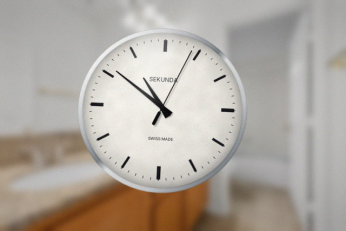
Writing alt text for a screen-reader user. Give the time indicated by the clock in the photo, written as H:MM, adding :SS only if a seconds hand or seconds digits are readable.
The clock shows 10:51:04
